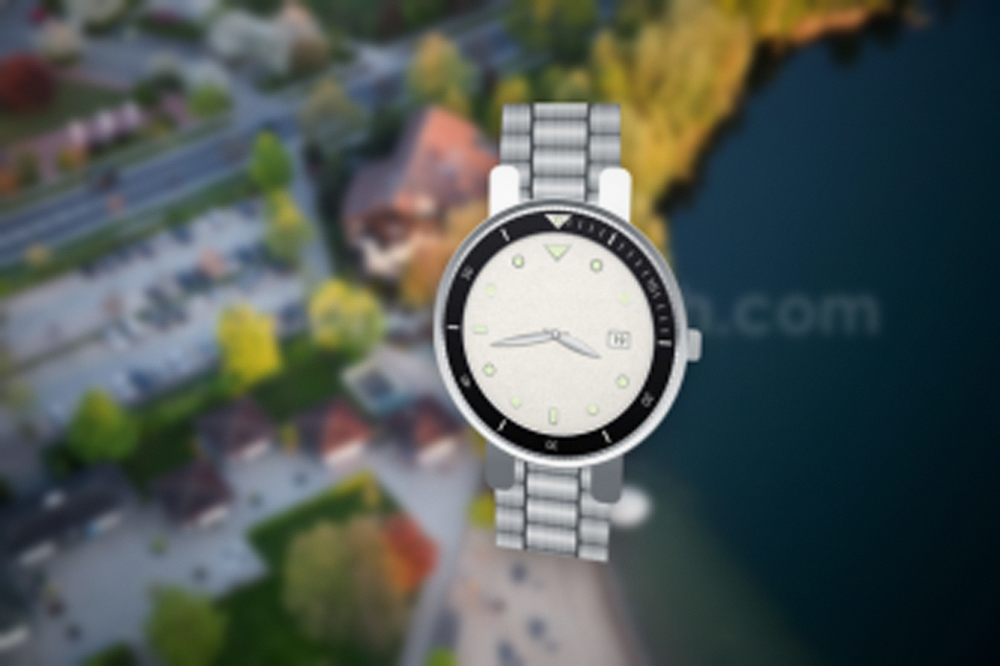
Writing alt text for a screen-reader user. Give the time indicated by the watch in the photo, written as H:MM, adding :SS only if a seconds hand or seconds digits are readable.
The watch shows 3:43
